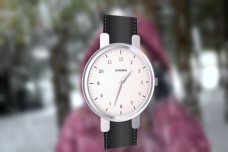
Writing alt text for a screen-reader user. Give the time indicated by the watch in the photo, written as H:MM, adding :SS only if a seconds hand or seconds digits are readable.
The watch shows 1:33
